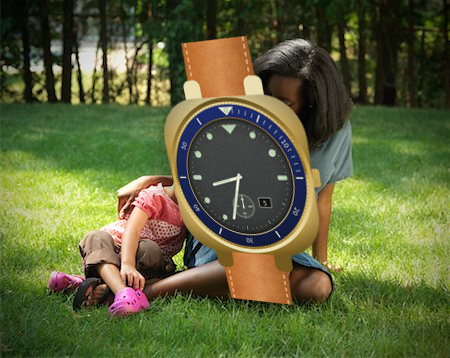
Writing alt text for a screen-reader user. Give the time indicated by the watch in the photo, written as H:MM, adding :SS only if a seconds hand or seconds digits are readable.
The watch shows 8:33
